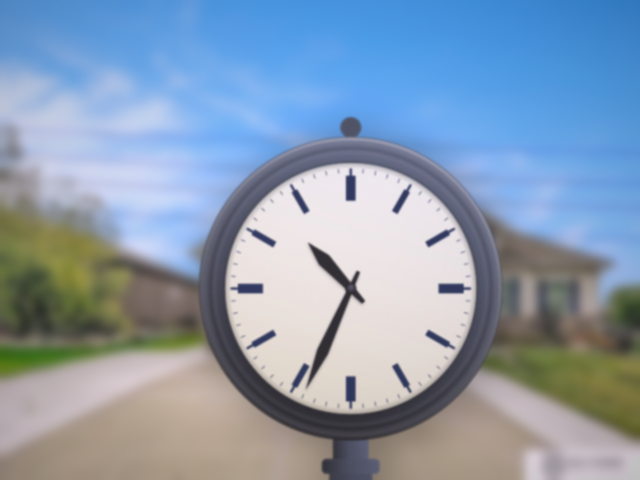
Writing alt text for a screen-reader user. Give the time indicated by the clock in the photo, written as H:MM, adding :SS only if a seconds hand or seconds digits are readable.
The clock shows 10:34
